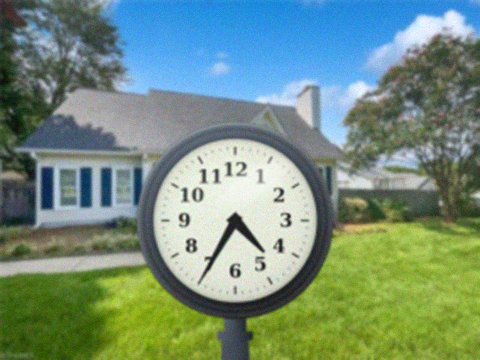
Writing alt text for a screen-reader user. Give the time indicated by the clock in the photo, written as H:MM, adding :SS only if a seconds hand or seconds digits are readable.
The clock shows 4:35
